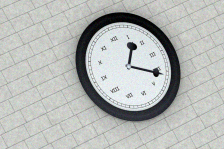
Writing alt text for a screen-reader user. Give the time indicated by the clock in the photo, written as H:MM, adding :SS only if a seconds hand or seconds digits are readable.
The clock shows 1:21
